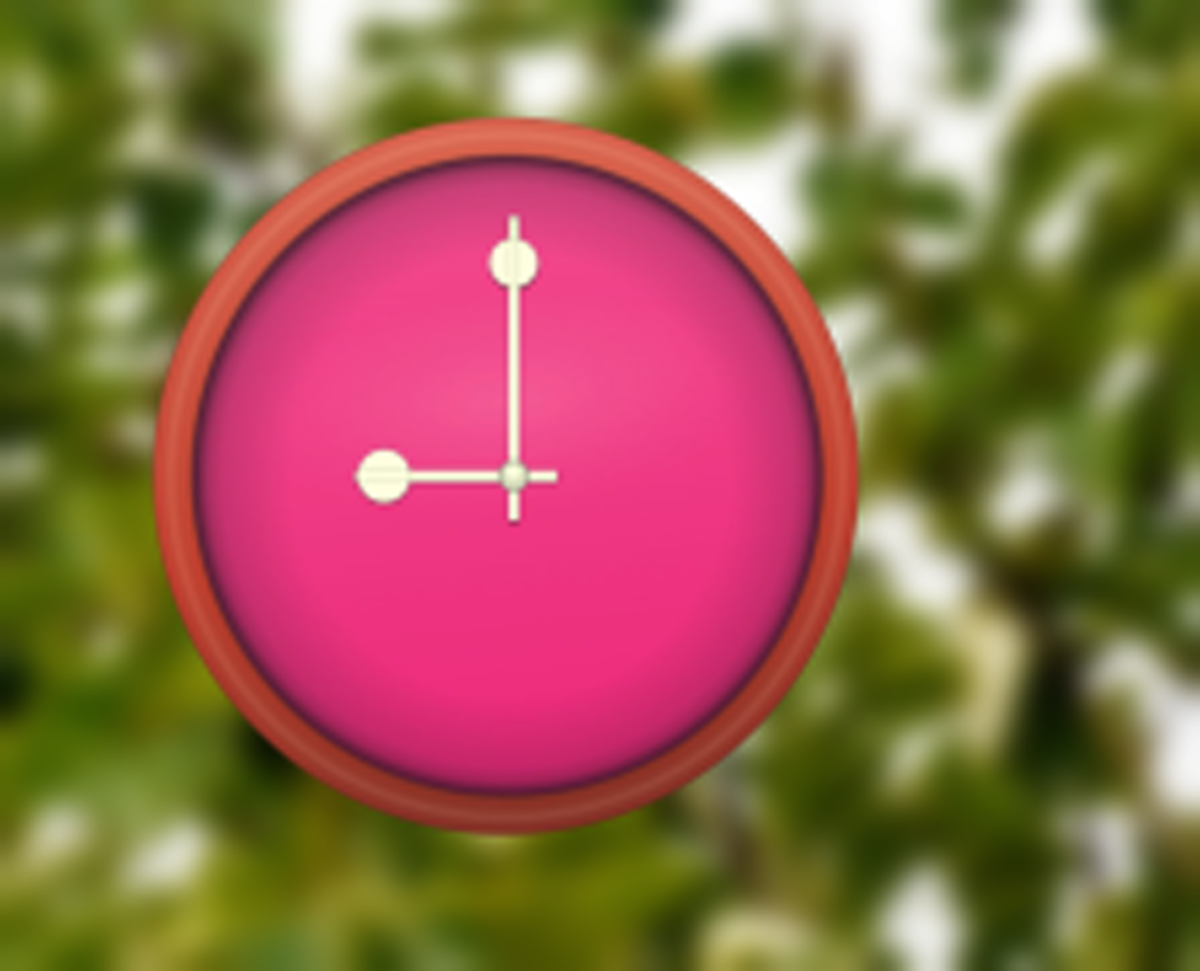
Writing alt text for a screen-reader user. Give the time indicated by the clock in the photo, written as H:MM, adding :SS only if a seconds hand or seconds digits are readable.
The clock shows 9:00
